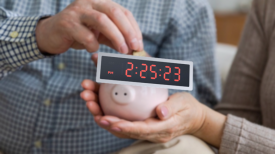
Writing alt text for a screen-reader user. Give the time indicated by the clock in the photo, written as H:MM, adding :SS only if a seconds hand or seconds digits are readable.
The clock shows 2:25:23
